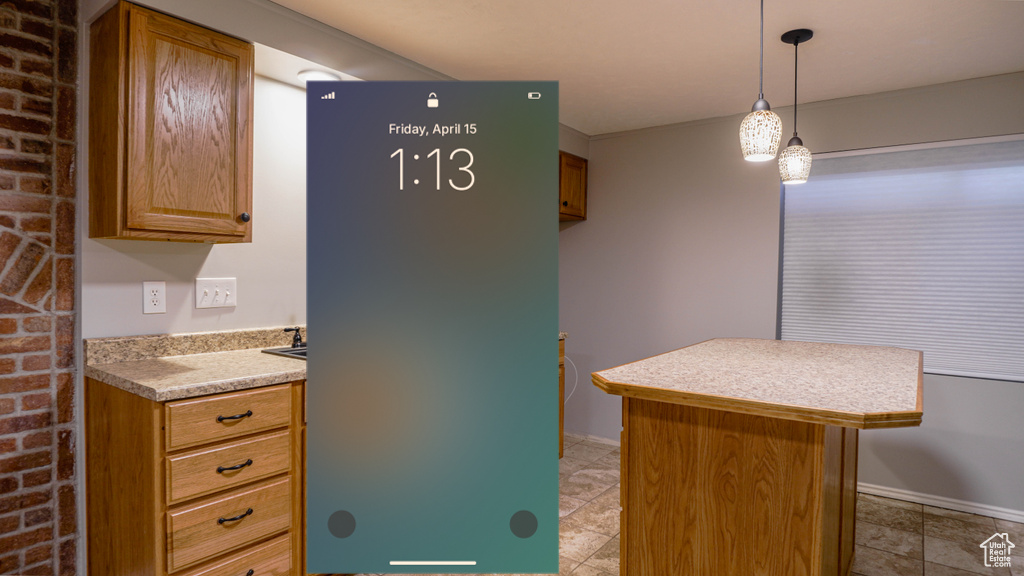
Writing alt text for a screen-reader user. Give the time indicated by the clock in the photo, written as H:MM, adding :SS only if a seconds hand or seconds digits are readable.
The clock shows 1:13
